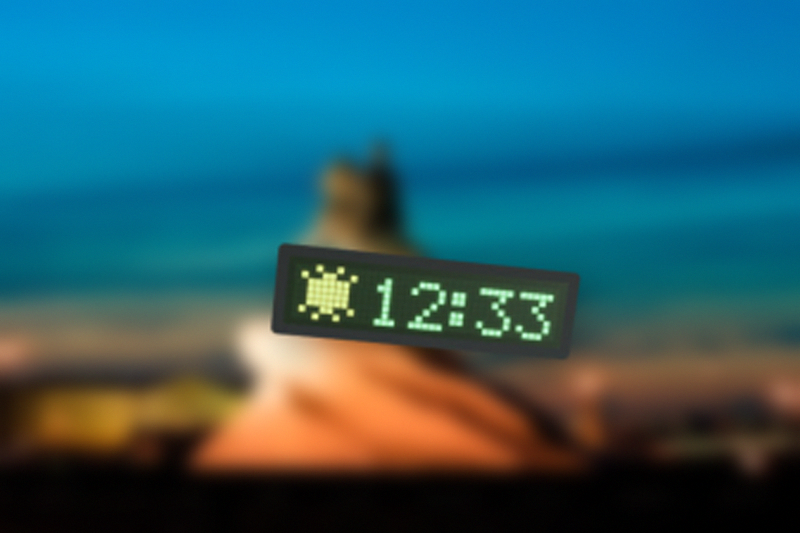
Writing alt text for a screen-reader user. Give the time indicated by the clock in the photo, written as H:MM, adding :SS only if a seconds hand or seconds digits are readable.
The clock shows 12:33
